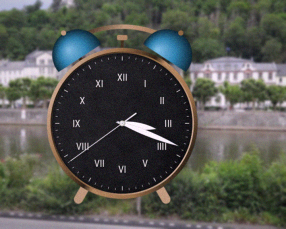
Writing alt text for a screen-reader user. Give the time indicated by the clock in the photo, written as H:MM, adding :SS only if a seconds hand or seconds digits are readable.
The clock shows 3:18:39
